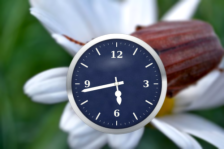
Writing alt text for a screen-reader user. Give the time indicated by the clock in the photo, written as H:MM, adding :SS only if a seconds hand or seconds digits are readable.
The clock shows 5:43
